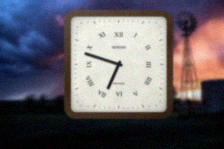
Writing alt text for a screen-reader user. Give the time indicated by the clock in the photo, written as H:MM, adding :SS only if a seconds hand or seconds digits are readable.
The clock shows 6:48
